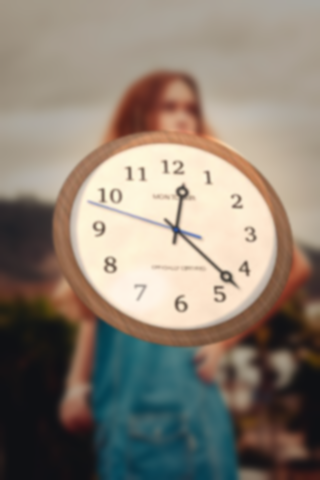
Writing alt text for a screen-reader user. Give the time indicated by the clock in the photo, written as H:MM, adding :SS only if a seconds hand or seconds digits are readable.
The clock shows 12:22:48
